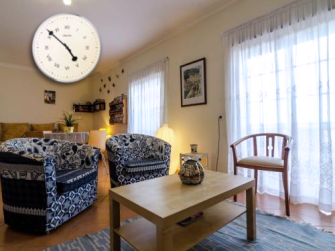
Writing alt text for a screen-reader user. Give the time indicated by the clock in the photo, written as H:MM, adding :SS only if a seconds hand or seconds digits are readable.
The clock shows 4:52
